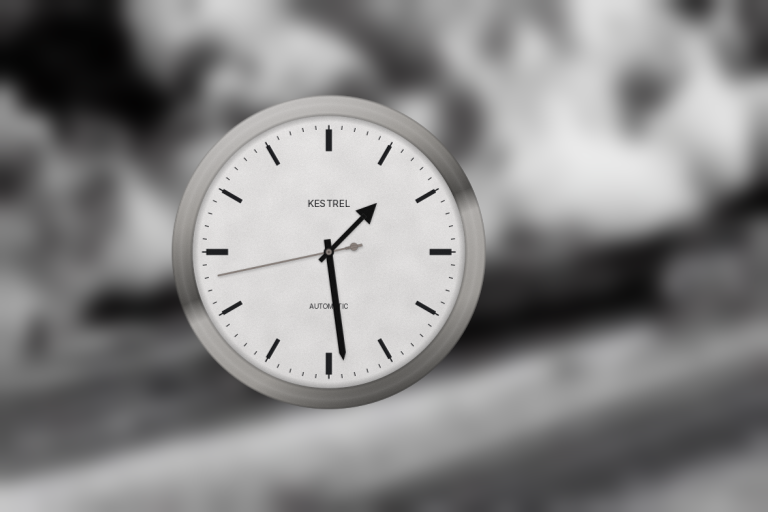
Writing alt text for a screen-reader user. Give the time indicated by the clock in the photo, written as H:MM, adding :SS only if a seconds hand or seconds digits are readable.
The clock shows 1:28:43
